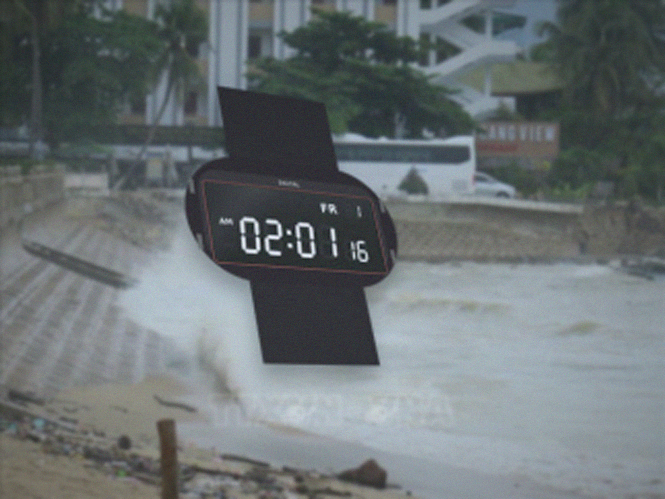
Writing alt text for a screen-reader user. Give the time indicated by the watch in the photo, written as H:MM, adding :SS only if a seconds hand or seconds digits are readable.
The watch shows 2:01:16
